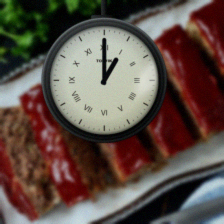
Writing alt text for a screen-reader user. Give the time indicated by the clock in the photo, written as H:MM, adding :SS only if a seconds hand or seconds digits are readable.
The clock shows 1:00
